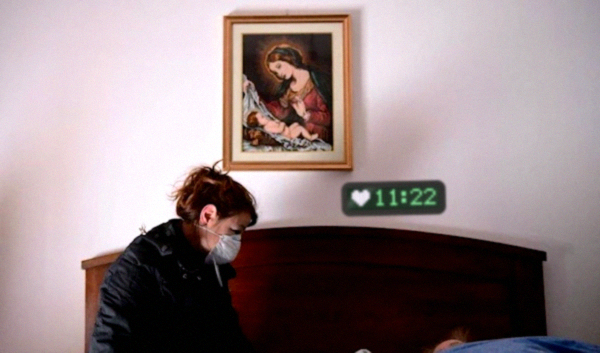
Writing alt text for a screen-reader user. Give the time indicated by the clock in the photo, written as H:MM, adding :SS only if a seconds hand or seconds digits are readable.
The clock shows 11:22
